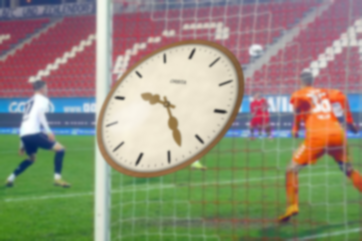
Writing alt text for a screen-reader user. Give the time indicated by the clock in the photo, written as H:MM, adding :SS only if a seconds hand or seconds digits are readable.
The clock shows 9:23
